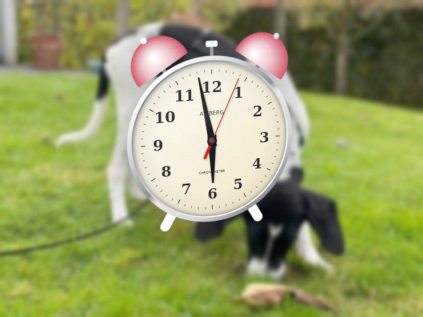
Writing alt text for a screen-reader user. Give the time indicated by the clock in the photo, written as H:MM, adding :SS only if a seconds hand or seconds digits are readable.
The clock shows 5:58:04
